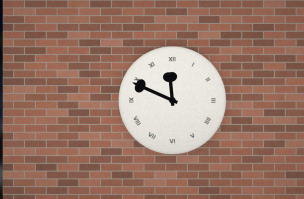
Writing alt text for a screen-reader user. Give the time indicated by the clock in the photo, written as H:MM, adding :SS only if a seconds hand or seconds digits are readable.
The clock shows 11:49
